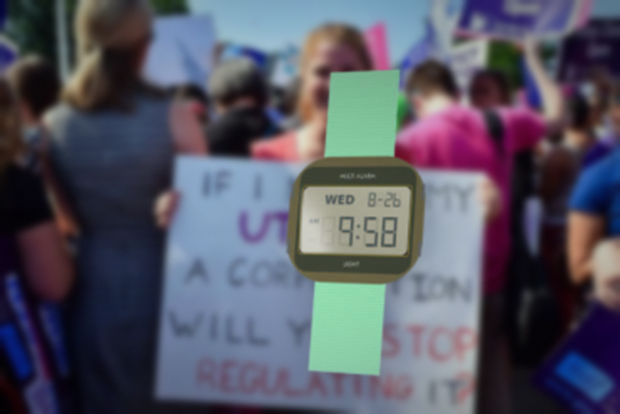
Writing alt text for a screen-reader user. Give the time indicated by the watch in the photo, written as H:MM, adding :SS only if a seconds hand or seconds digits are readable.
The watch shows 9:58
